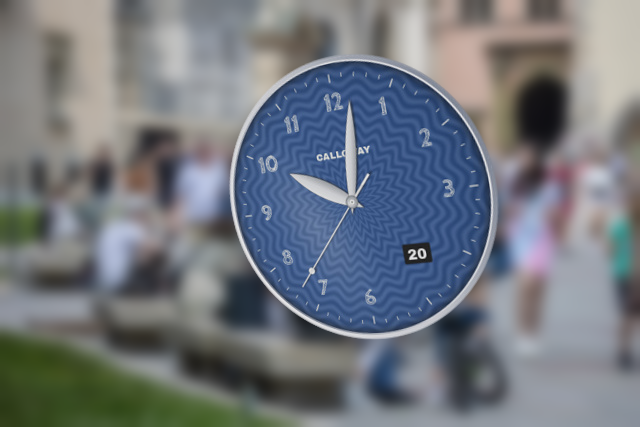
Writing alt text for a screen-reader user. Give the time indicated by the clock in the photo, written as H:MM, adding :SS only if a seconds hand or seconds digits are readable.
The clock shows 10:01:37
